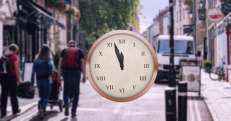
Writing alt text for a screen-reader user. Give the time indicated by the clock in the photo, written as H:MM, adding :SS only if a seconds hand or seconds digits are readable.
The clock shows 11:57
